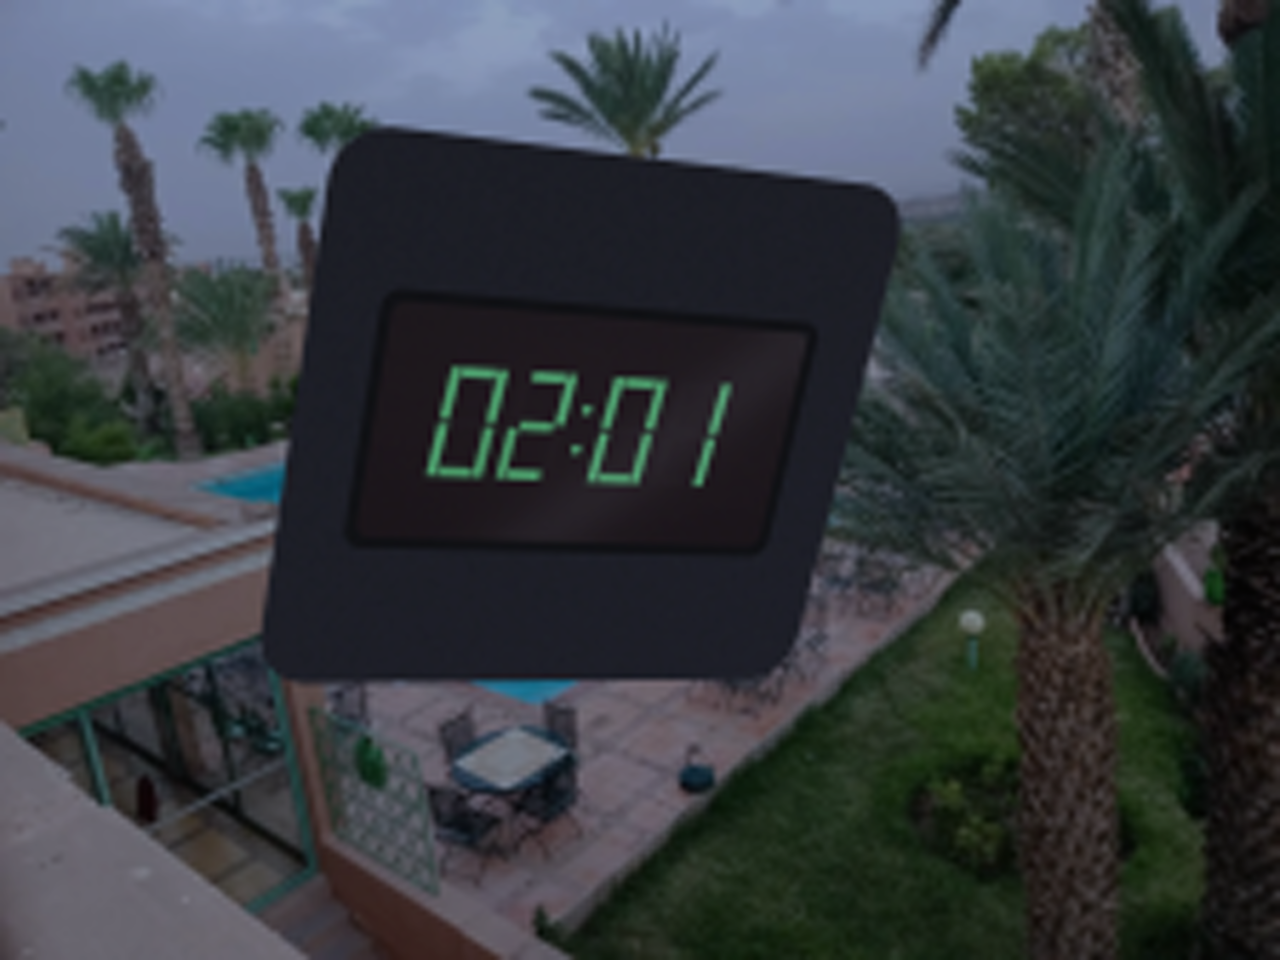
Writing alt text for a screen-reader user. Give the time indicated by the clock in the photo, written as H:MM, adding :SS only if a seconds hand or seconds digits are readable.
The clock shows 2:01
